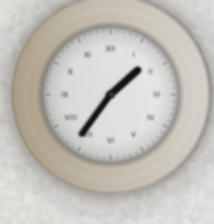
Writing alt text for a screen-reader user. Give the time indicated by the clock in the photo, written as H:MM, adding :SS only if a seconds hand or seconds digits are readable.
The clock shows 1:36
